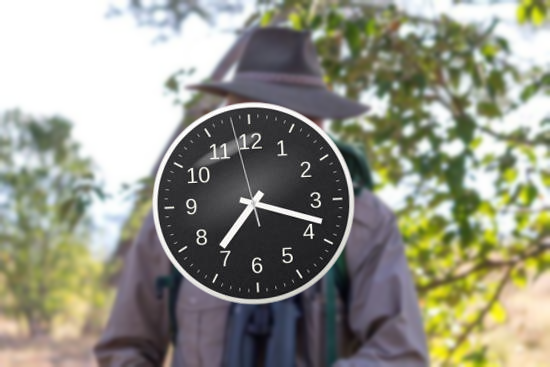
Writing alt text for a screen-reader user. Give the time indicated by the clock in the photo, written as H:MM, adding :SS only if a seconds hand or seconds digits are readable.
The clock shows 7:17:58
